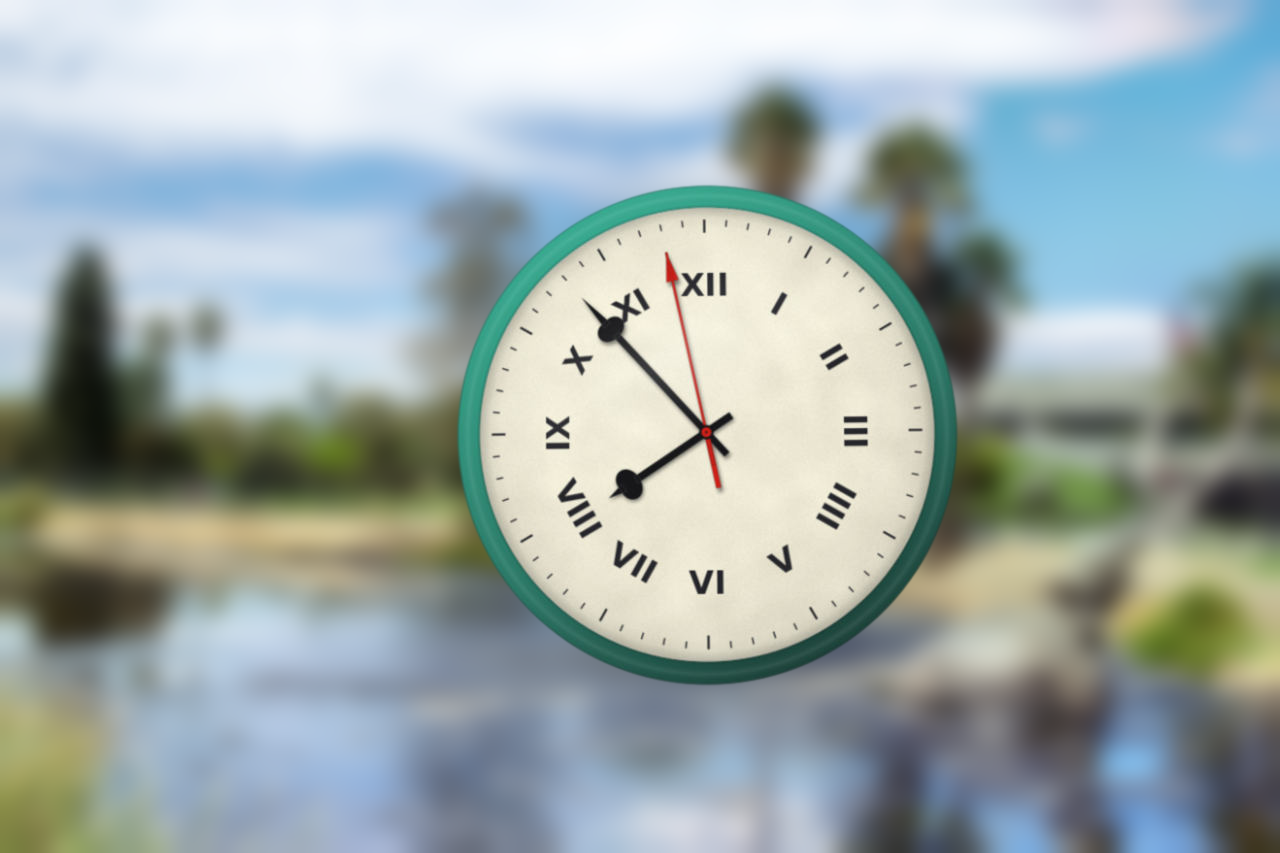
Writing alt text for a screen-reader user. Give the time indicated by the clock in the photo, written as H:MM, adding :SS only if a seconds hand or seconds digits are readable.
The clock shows 7:52:58
